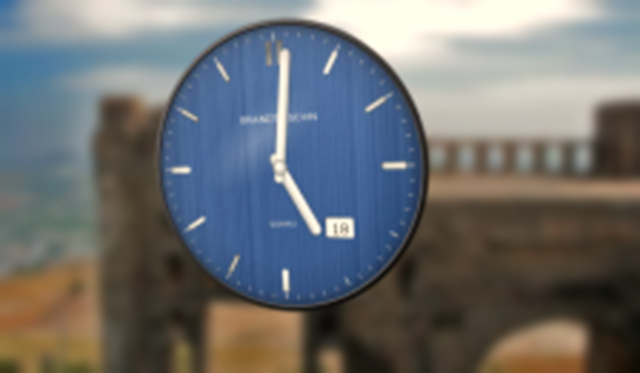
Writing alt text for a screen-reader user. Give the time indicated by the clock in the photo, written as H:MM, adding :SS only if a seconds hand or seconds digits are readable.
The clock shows 5:01
